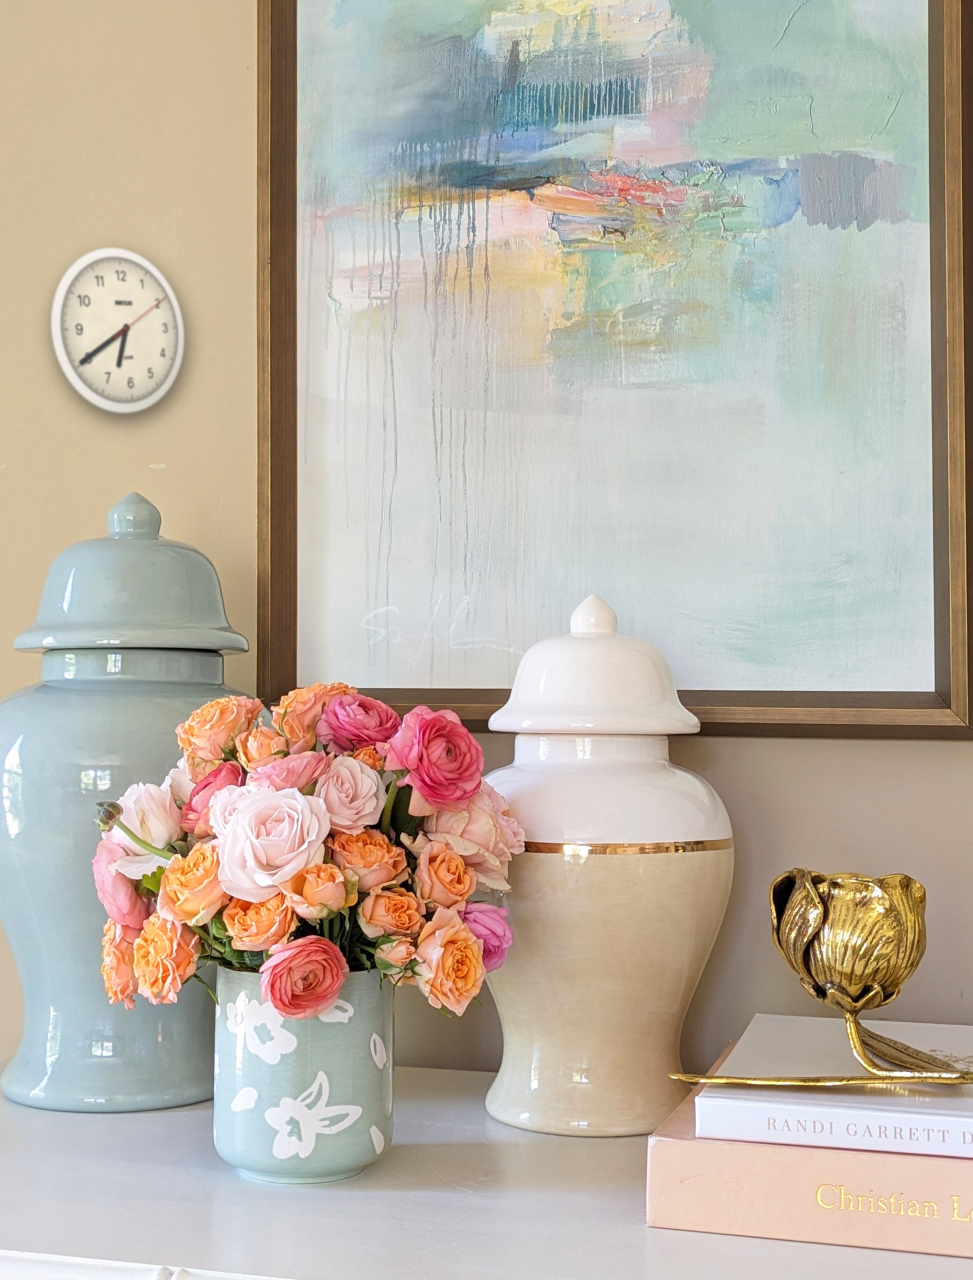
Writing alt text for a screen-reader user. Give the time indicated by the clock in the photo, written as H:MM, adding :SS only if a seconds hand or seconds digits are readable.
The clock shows 6:40:10
